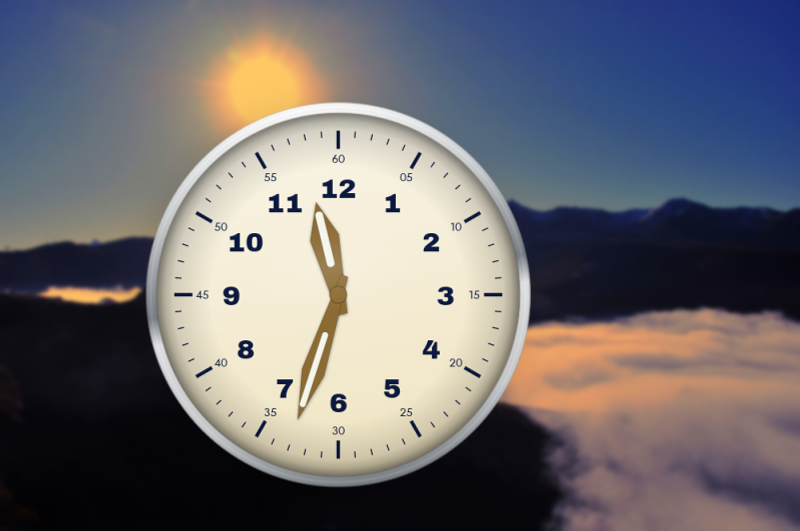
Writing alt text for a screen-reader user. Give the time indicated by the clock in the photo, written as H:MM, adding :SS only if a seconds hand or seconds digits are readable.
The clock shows 11:33
